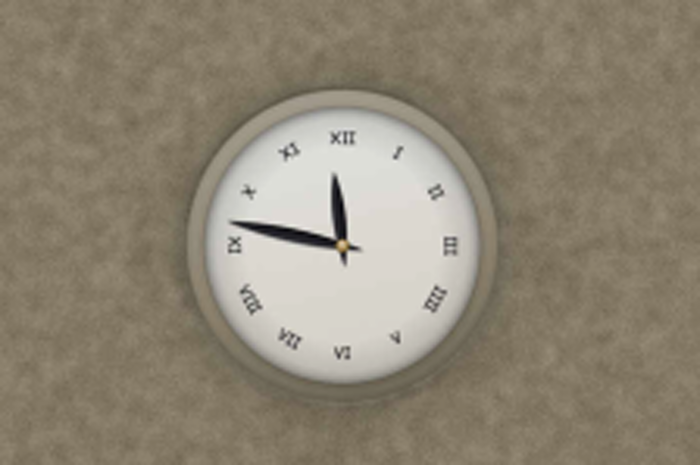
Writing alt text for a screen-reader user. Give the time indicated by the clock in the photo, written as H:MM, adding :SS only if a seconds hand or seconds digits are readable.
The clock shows 11:47
